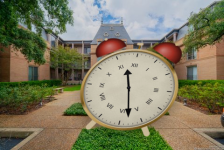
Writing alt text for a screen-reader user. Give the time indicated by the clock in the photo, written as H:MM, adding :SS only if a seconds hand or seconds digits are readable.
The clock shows 11:28
